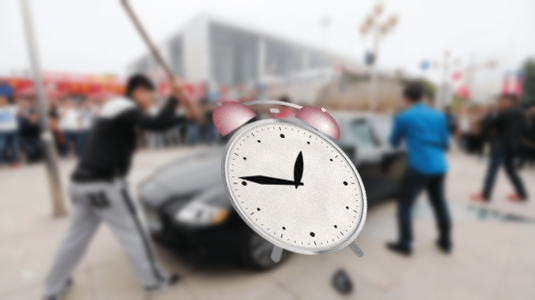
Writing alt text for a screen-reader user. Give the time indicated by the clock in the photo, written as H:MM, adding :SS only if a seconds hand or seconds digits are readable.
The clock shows 12:46
